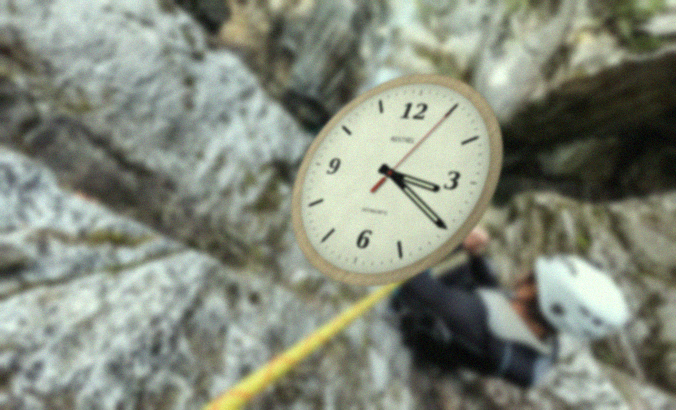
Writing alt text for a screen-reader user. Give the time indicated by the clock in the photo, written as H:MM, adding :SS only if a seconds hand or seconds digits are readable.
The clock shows 3:20:05
